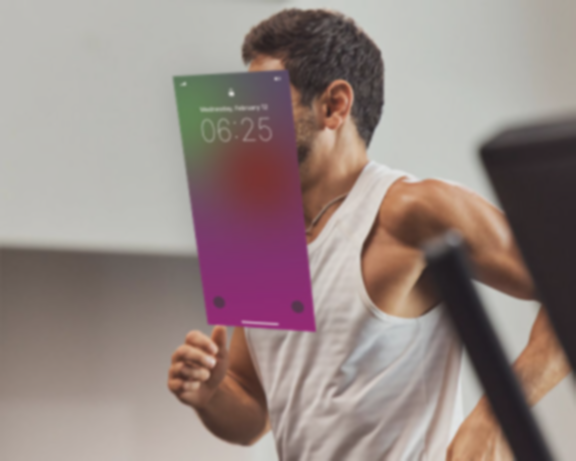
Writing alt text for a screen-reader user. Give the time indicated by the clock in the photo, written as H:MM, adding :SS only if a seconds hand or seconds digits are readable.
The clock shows 6:25
